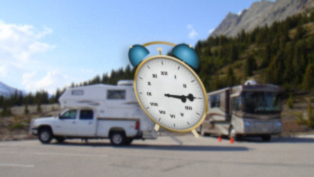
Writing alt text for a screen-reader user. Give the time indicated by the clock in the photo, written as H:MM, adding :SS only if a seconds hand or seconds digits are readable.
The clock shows 3:15
